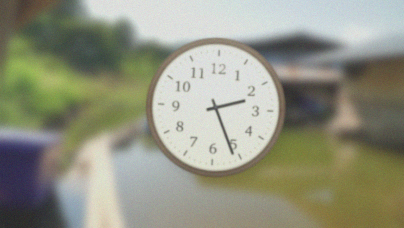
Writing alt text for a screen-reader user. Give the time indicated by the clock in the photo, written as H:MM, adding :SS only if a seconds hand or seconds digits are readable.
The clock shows 2:26
